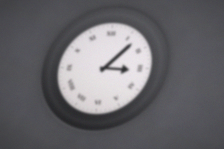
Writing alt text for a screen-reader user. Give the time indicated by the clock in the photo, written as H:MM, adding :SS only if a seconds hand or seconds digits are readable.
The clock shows 3:07
